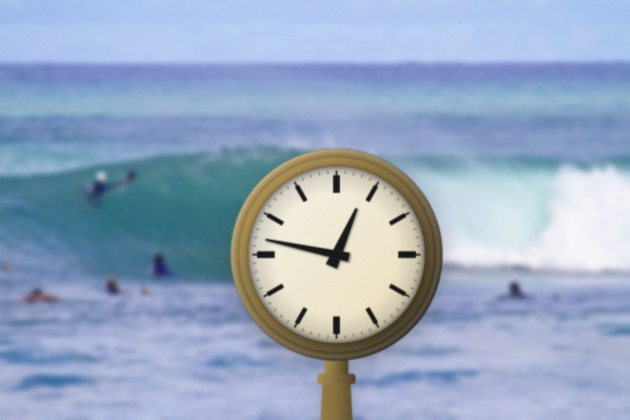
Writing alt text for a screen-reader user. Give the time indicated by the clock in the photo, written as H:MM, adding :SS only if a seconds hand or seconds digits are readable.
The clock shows 12:47
